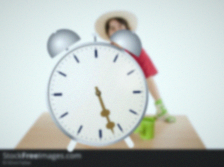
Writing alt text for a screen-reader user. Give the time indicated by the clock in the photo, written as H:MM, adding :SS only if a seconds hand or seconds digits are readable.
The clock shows 5:27
